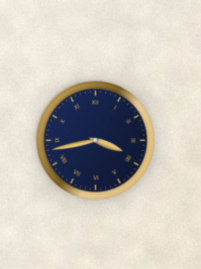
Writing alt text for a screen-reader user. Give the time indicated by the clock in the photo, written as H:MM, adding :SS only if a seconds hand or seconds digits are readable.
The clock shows 3:43
